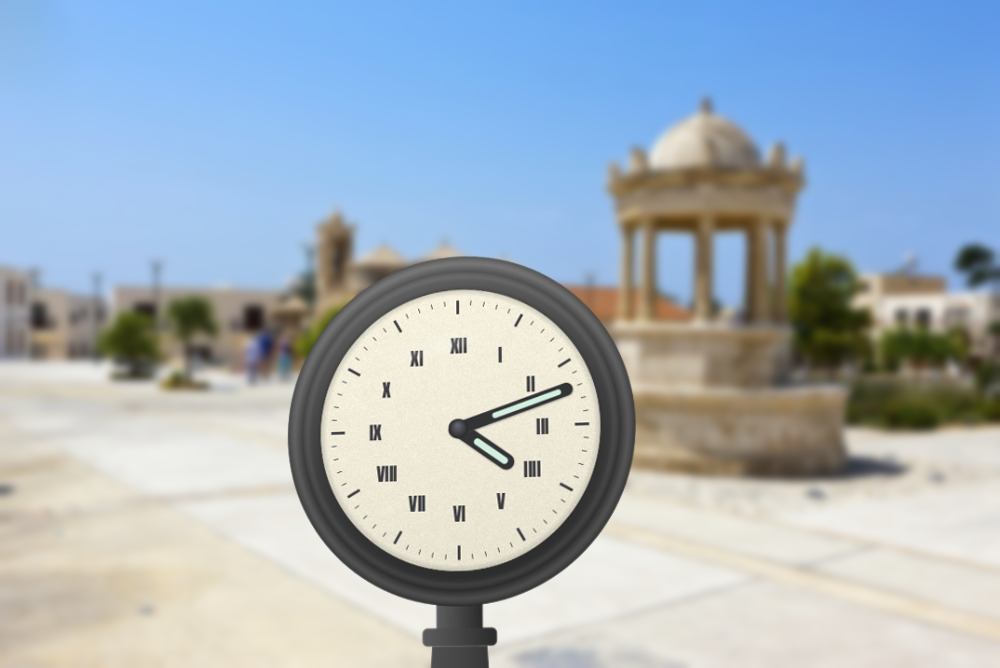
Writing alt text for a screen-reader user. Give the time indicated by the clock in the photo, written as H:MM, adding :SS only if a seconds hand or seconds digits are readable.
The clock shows 4:12
